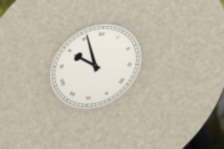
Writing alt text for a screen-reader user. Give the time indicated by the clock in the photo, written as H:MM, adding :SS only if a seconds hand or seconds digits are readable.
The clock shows 9:56
